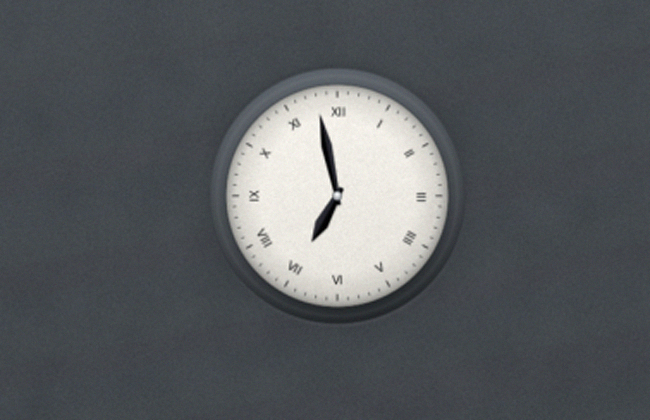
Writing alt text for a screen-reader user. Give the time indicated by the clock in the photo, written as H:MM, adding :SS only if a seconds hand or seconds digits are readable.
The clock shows 6:58
